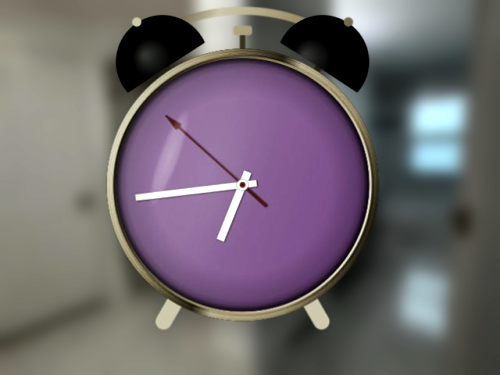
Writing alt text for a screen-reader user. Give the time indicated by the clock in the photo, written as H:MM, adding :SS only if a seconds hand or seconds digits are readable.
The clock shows 6:43:52
